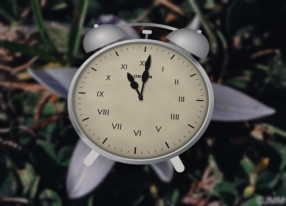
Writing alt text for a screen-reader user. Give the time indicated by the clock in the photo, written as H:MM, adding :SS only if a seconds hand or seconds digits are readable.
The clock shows 11:01
